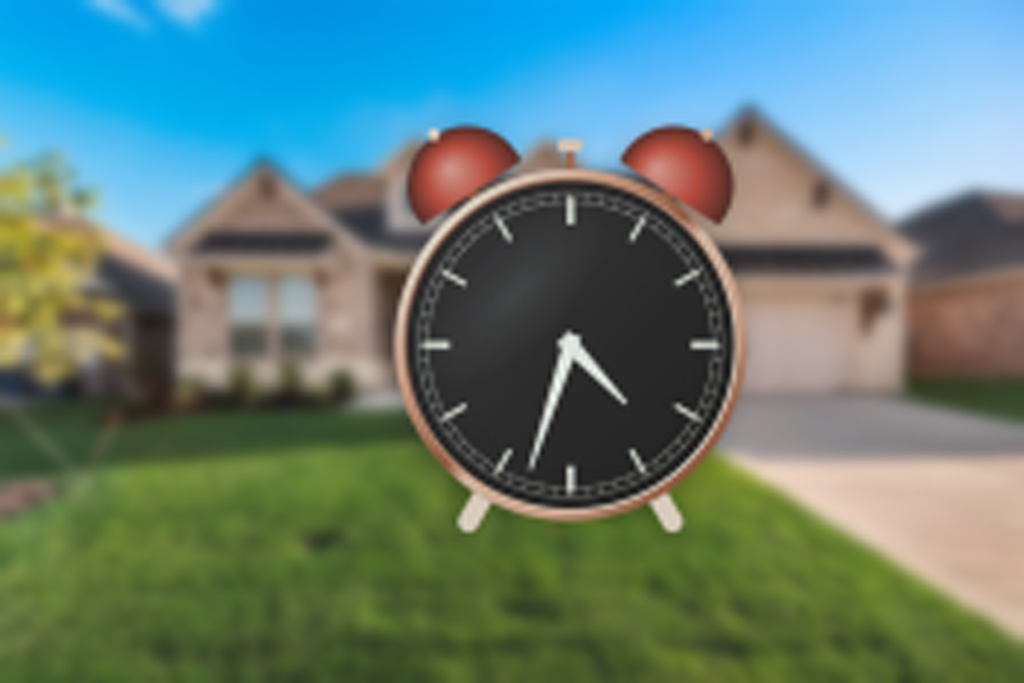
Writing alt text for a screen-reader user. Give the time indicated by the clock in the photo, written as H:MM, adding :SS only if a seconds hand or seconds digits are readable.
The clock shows 4:33
